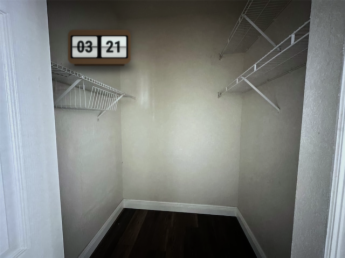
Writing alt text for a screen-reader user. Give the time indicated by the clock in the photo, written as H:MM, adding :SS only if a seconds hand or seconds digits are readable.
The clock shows 3:21
